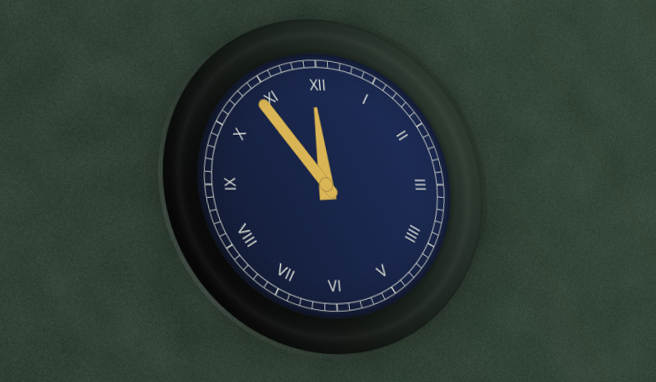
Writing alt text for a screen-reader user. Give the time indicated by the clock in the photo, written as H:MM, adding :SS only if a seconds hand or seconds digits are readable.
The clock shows 11:54
